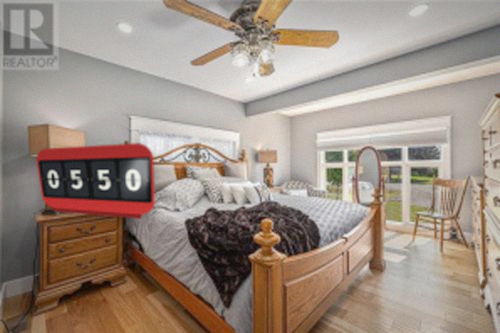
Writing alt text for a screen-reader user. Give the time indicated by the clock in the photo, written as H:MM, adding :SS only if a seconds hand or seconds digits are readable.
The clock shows 5:50
